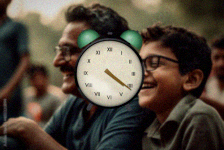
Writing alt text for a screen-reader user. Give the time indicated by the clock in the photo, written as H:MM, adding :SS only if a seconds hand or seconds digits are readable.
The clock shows 4:21
